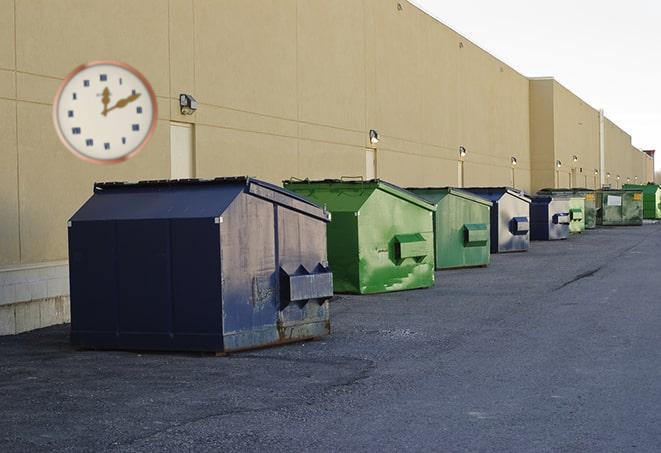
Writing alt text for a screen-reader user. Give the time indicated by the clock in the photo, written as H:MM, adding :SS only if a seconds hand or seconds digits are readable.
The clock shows 12:11
